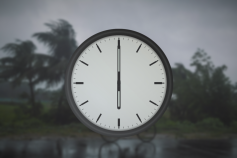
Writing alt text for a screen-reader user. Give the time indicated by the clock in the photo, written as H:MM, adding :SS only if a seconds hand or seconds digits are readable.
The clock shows 6:00
